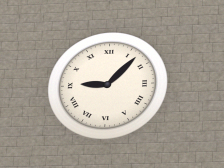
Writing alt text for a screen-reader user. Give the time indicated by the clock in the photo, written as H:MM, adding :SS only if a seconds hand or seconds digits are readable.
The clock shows 9:07
